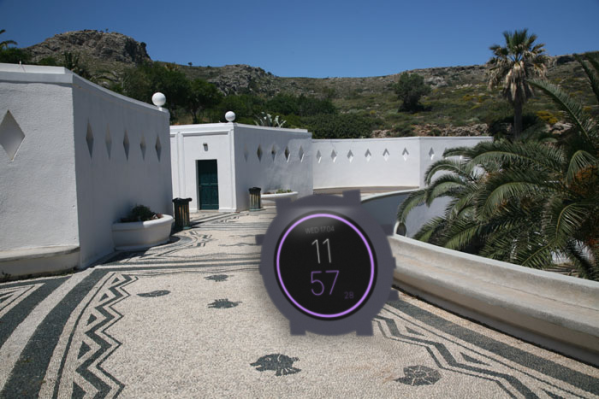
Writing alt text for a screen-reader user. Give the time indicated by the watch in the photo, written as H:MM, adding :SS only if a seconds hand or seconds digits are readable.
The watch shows 11:57
